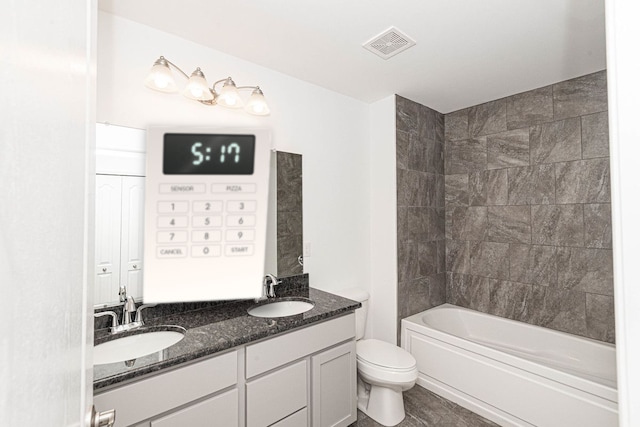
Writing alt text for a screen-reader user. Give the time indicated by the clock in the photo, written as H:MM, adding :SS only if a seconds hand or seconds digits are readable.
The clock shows 5:17
